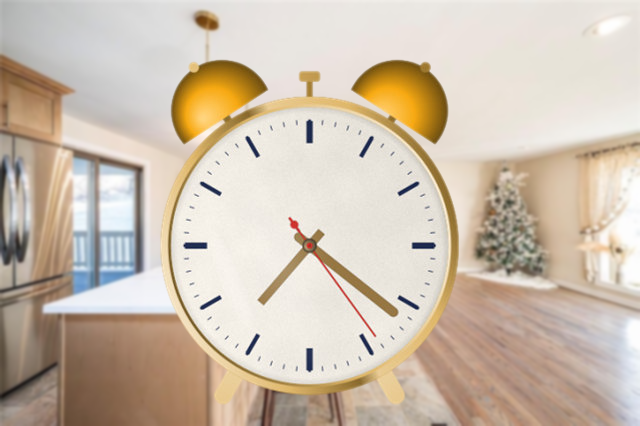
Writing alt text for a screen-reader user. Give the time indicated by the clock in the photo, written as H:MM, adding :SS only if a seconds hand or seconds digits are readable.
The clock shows 7:21:24
